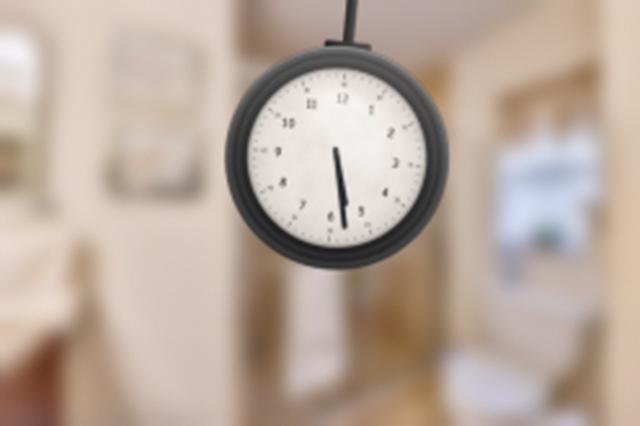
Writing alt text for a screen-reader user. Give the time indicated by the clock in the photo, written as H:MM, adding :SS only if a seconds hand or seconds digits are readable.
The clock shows 5:28
